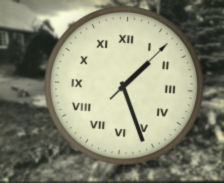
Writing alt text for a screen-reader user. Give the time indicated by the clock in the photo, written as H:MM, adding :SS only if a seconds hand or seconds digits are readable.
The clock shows 1:26:07
